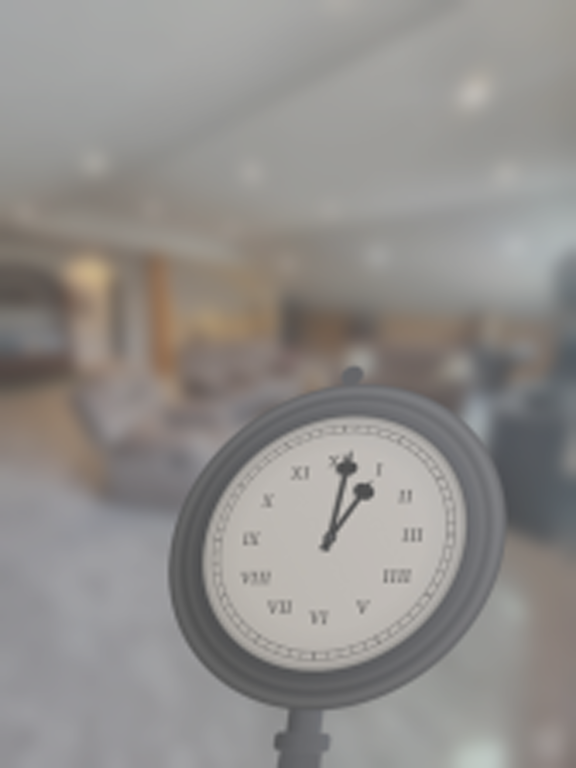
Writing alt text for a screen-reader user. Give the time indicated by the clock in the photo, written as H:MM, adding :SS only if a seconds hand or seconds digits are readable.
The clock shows 1:01
